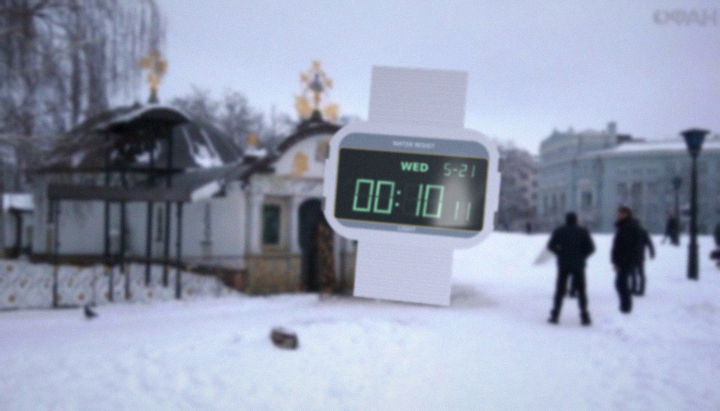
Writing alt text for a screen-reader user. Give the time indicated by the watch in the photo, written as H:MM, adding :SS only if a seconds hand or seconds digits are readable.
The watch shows 0:10:11
